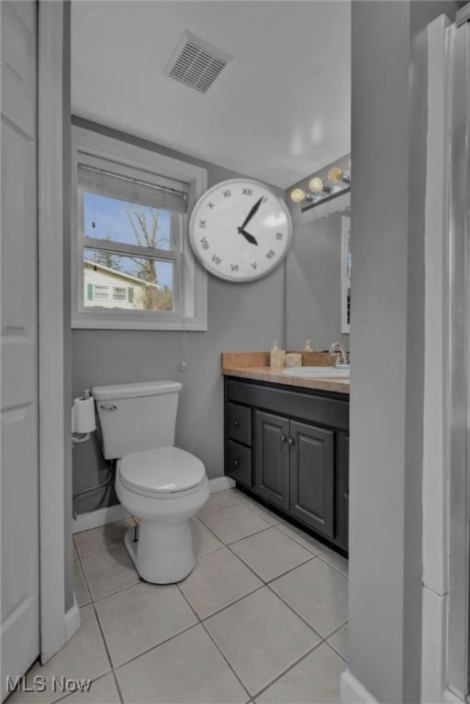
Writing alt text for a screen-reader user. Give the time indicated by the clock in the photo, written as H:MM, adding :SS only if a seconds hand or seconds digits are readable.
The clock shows 4:04
